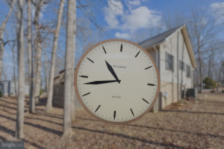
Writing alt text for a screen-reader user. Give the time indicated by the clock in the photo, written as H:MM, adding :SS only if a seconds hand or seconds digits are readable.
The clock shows 10:43
